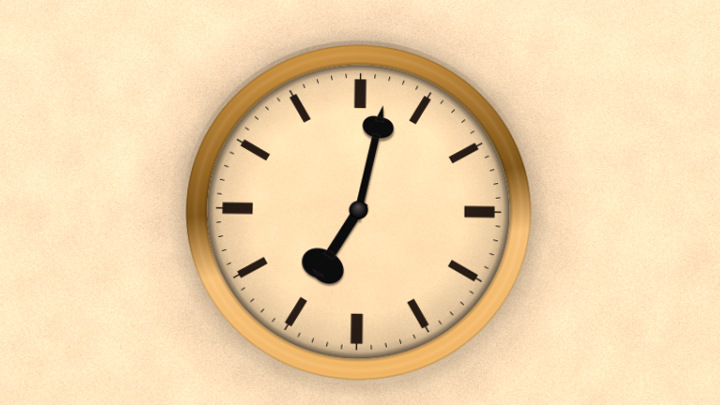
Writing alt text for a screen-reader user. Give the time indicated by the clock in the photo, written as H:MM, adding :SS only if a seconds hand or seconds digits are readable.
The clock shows 7:02
